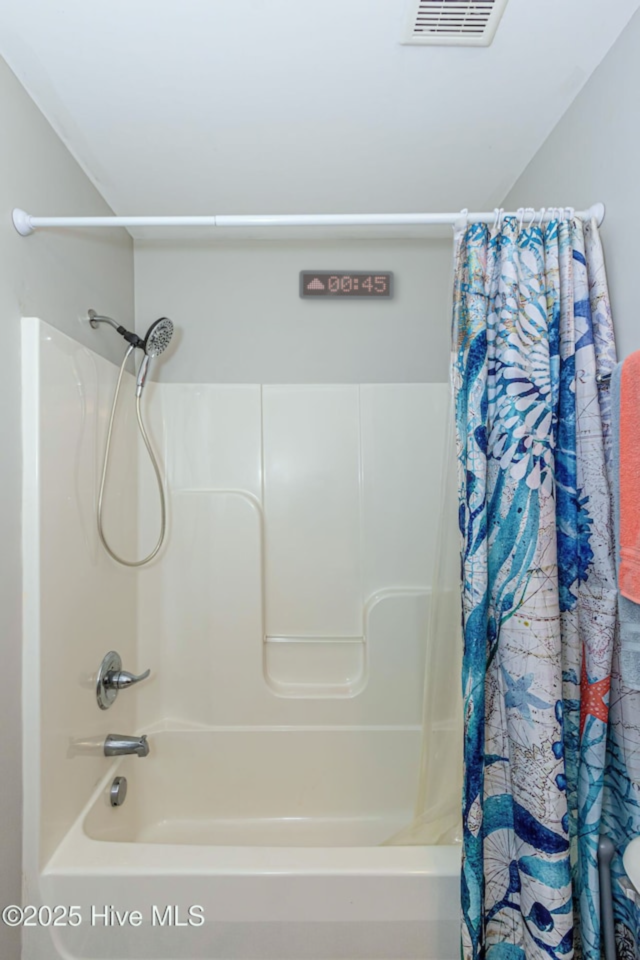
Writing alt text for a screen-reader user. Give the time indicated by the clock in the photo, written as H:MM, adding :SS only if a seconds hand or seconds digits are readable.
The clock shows 0:45
